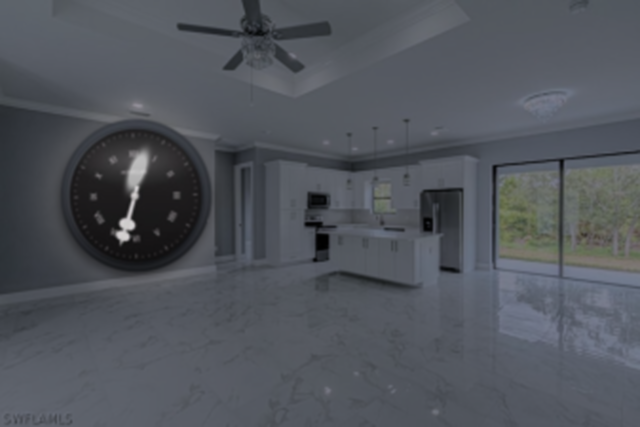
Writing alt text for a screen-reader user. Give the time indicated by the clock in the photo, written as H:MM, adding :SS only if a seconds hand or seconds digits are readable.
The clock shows 6:33
